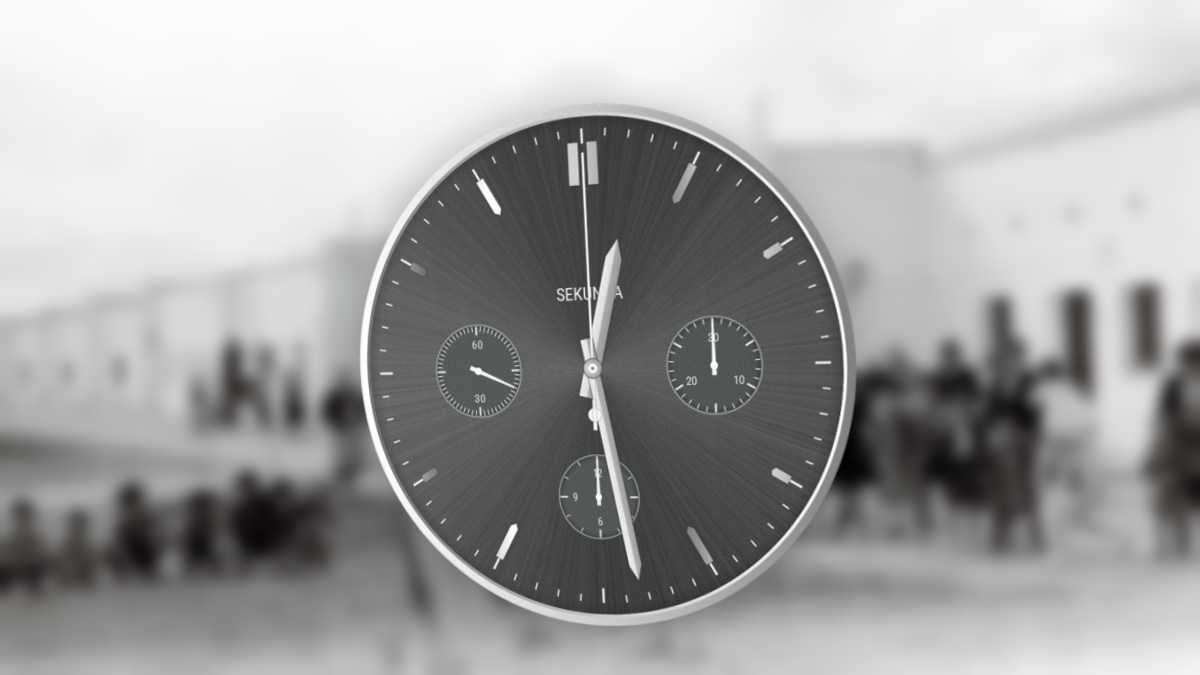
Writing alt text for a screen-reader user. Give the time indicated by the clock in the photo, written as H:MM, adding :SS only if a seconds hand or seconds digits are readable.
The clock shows 12:28:19
